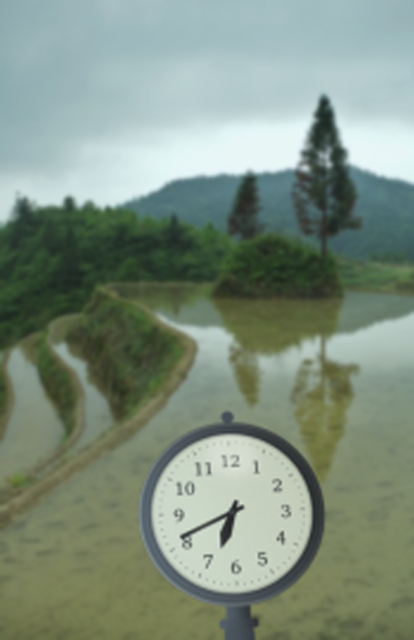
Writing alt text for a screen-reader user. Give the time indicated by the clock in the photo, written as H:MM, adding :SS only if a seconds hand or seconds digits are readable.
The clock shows 6:41
